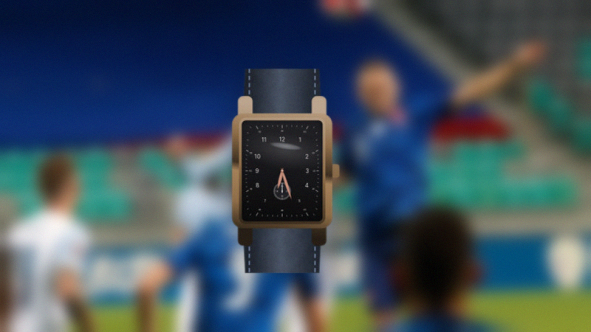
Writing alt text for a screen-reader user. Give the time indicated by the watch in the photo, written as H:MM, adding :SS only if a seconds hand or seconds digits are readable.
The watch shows 6:27
